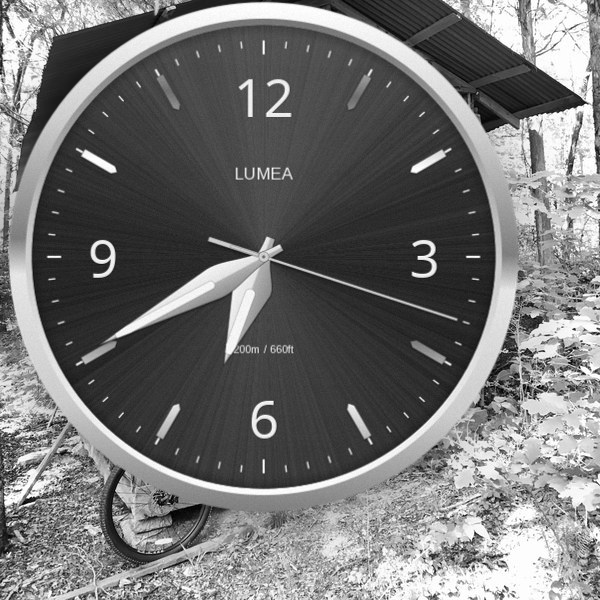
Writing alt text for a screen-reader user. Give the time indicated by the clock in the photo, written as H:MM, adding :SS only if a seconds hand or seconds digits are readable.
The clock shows 6:40:18
